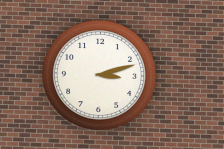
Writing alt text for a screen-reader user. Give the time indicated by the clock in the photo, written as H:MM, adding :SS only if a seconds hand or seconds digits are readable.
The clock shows 3:12
